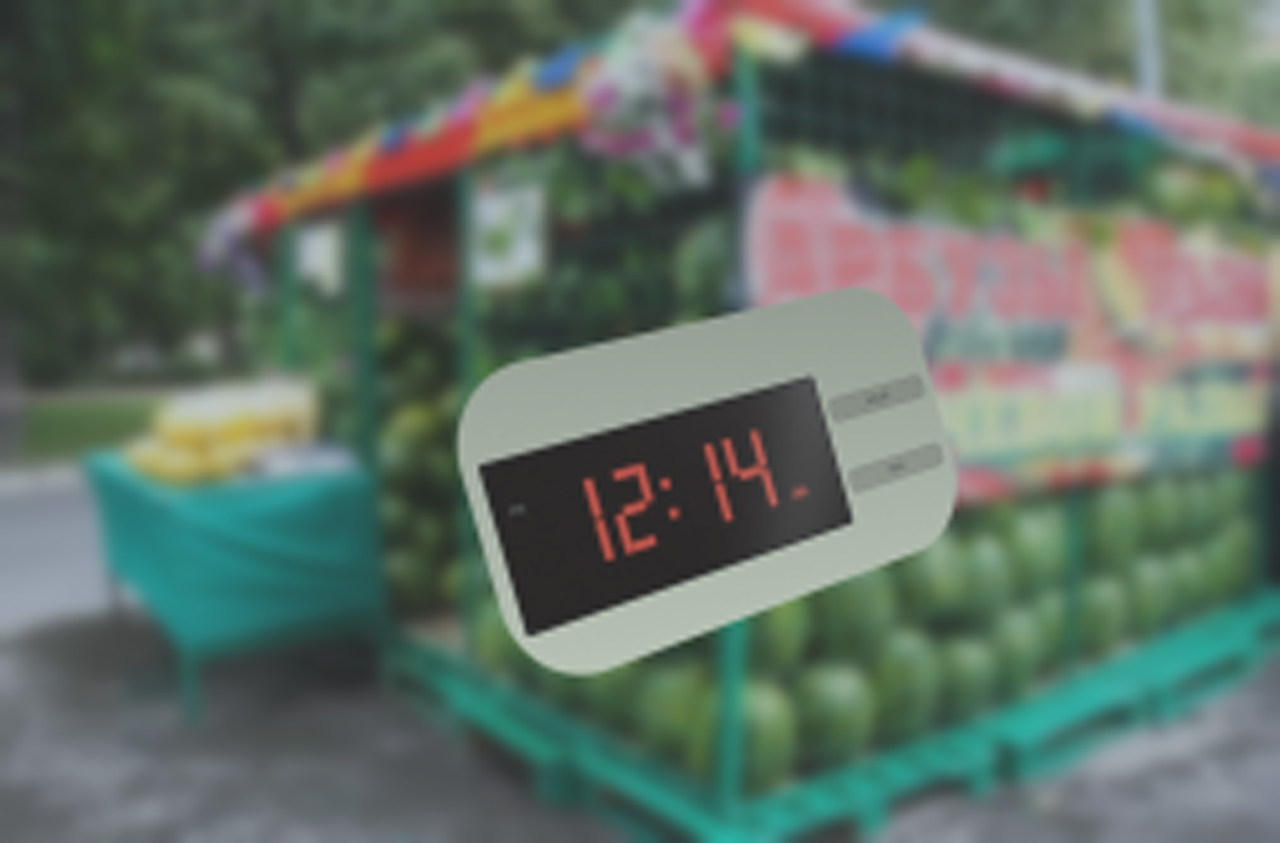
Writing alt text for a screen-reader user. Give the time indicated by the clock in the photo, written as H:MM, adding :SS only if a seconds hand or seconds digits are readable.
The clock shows 12:14
